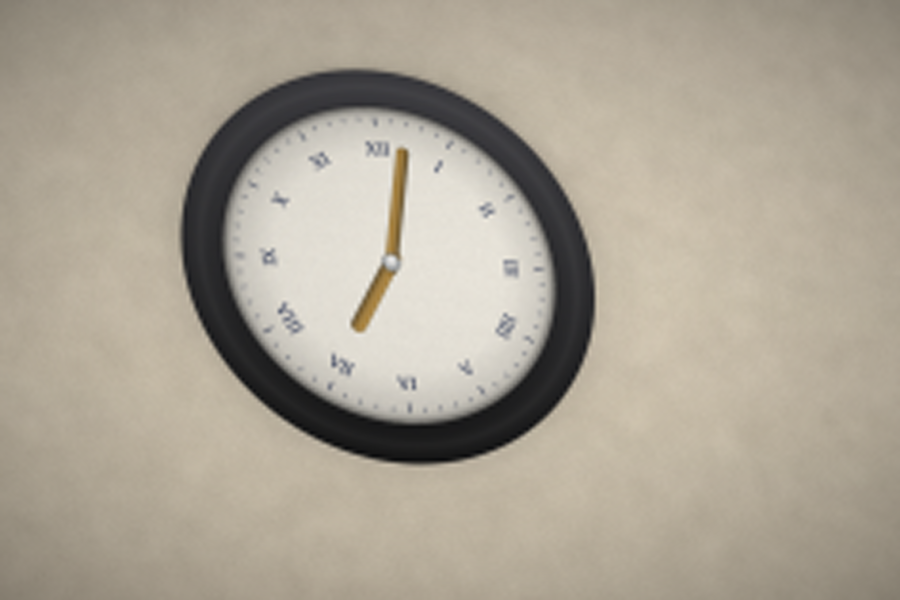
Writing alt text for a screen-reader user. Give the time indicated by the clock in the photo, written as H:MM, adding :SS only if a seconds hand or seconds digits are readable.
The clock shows 7:02
